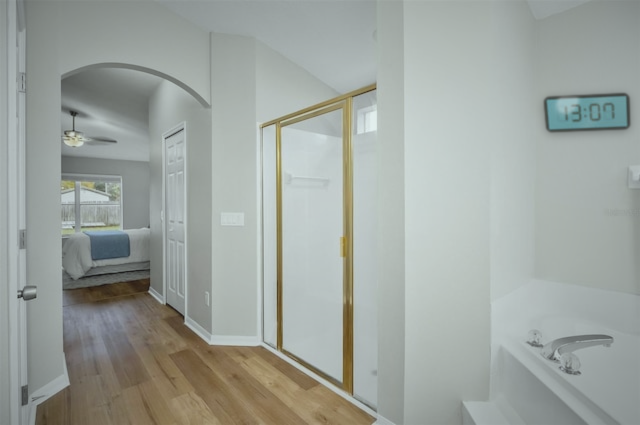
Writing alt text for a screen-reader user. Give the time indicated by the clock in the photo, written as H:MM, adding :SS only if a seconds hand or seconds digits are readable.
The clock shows 13:07
